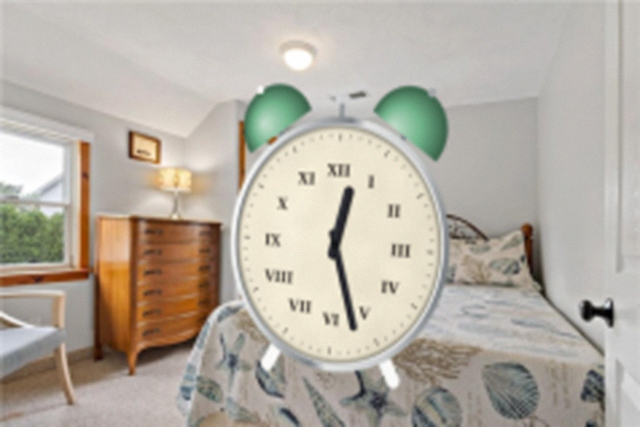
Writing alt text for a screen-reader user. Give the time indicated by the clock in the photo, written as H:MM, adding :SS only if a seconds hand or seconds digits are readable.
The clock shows 12:27
